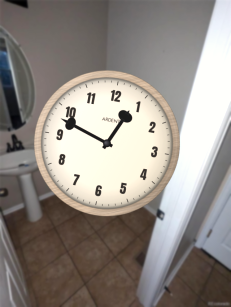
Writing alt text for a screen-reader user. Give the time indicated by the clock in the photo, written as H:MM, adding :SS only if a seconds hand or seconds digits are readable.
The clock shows 12:48
